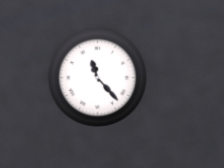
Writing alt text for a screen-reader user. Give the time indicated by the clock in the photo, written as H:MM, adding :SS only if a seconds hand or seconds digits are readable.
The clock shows 11:23
